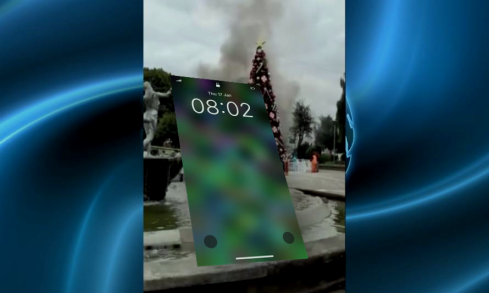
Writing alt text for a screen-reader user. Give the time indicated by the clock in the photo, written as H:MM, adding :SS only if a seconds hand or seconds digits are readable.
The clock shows 8:02
